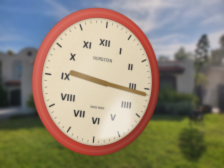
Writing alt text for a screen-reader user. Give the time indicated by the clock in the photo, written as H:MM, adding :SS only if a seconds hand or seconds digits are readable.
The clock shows 9:16
